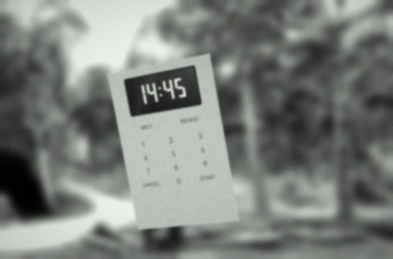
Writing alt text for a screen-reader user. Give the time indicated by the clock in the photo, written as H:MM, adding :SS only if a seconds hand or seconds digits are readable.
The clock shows 14:45
